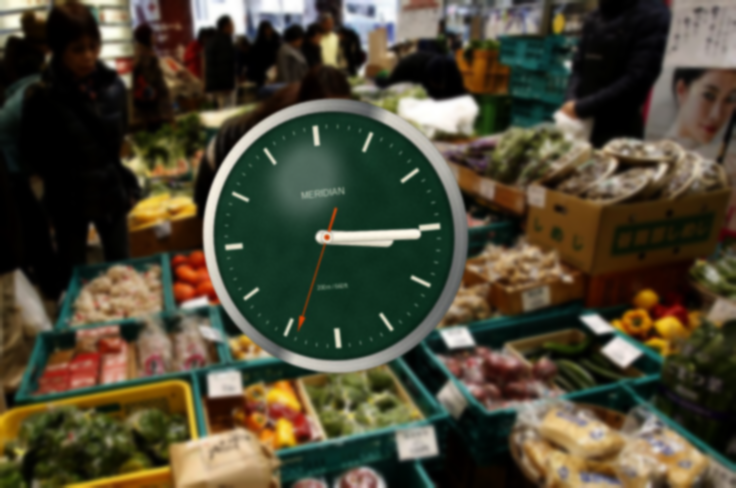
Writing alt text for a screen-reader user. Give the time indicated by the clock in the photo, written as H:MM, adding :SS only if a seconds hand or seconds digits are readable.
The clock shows 3:15:34
